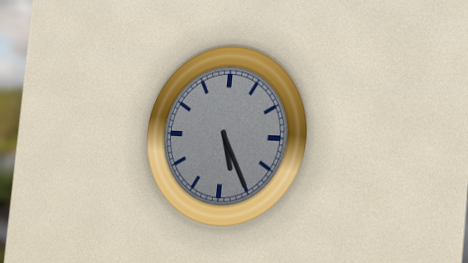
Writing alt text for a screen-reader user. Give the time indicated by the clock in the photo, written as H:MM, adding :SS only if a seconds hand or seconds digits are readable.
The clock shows 5:25
